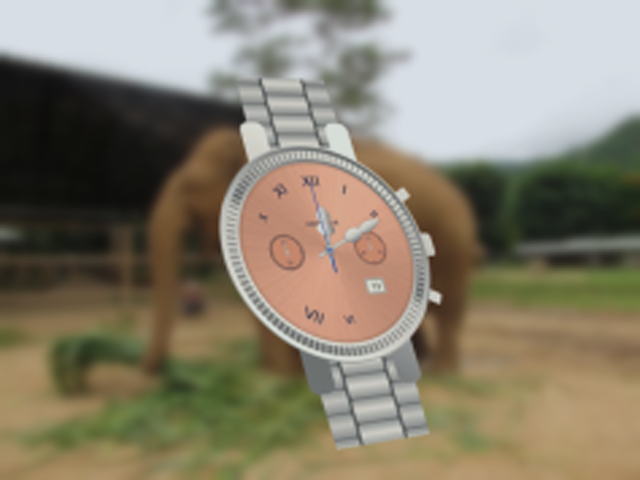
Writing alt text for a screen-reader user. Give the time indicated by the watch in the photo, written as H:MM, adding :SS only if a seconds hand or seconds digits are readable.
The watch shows 12:11
